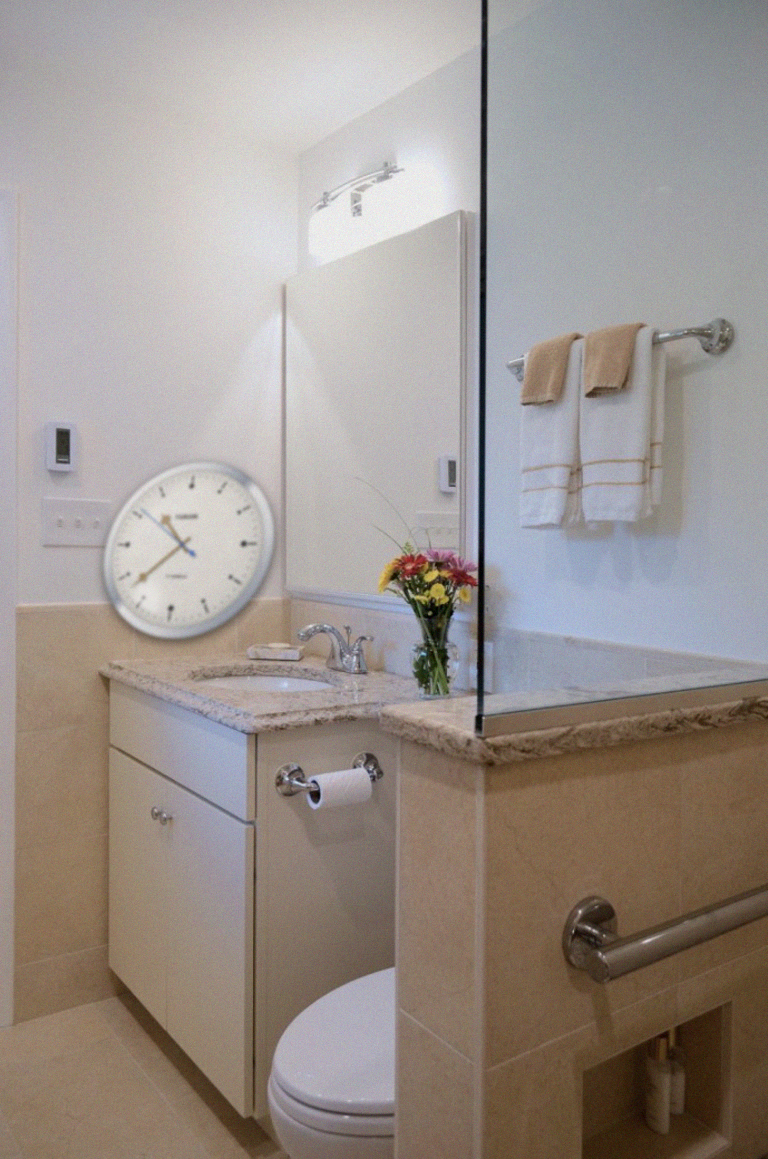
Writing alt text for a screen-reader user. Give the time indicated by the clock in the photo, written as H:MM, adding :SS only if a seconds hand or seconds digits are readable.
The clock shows 10:37:51
